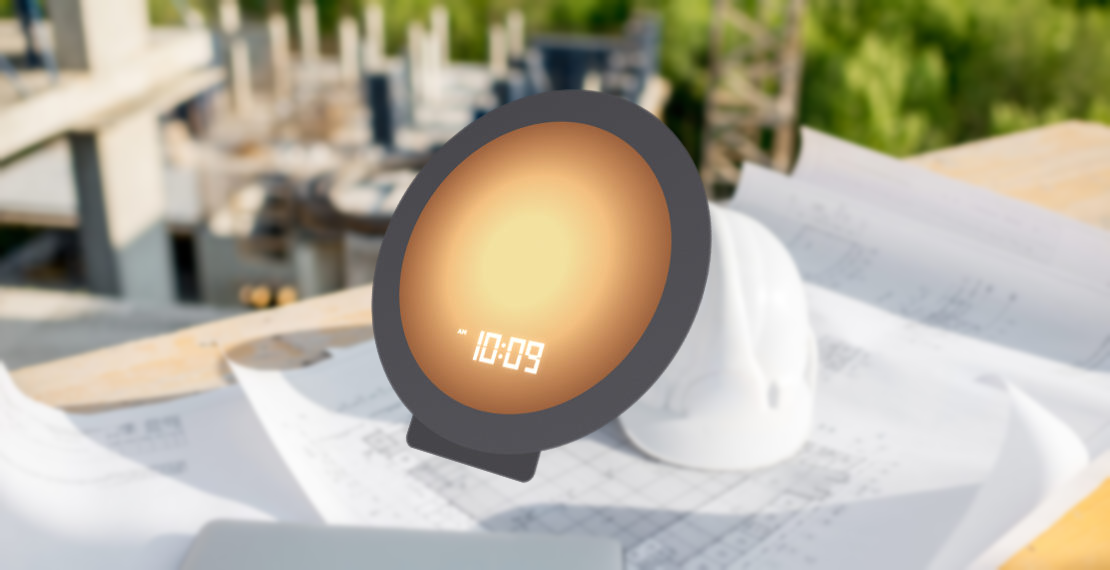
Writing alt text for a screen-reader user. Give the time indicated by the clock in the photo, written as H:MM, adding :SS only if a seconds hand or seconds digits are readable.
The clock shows 10:09
